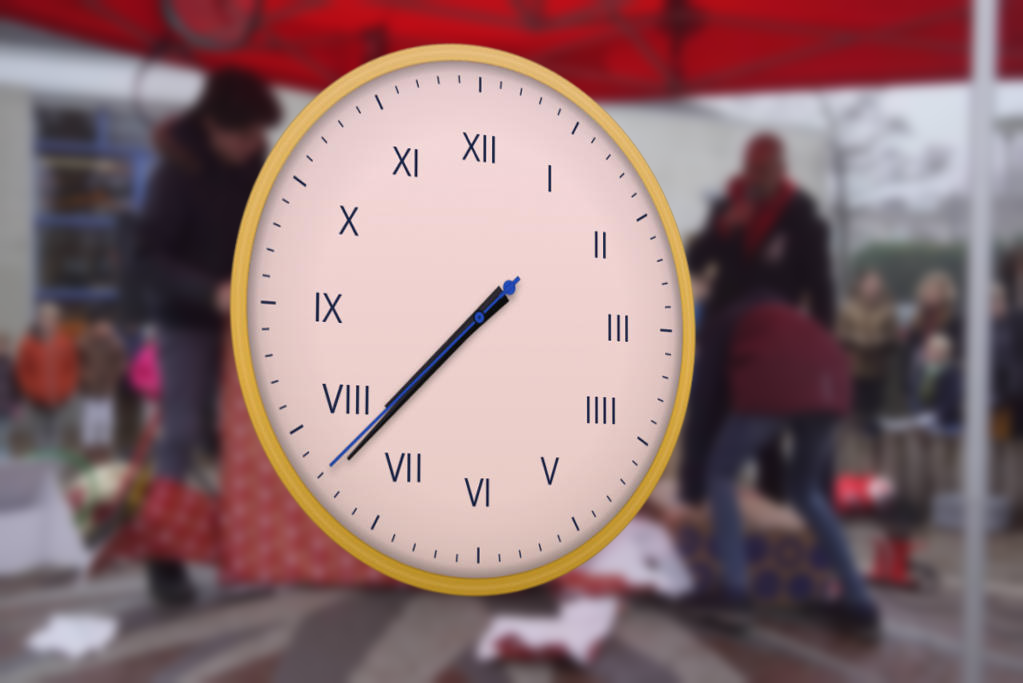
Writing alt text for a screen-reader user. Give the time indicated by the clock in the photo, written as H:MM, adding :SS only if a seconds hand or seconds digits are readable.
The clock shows 7:37:38
